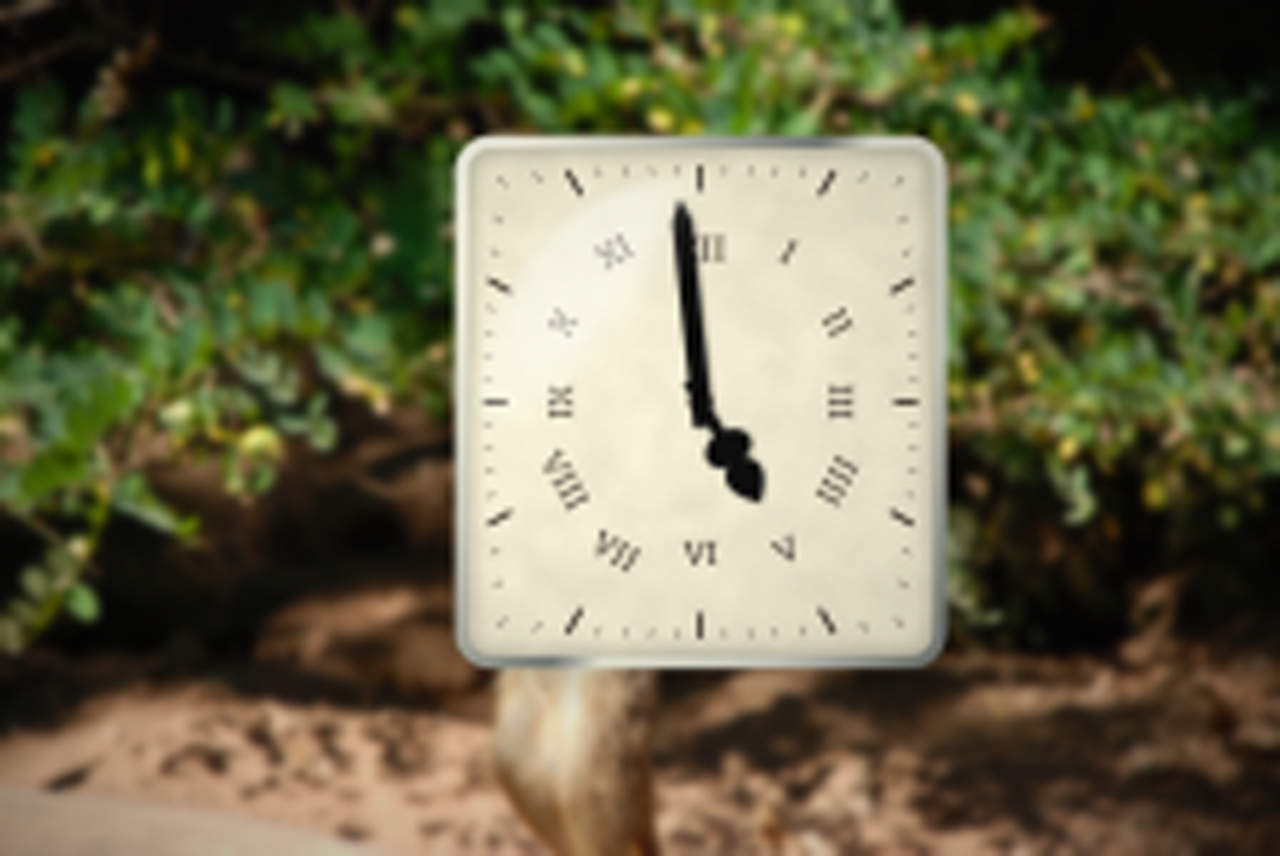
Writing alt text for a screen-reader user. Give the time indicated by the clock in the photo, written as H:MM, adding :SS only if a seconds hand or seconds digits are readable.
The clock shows 4:59
